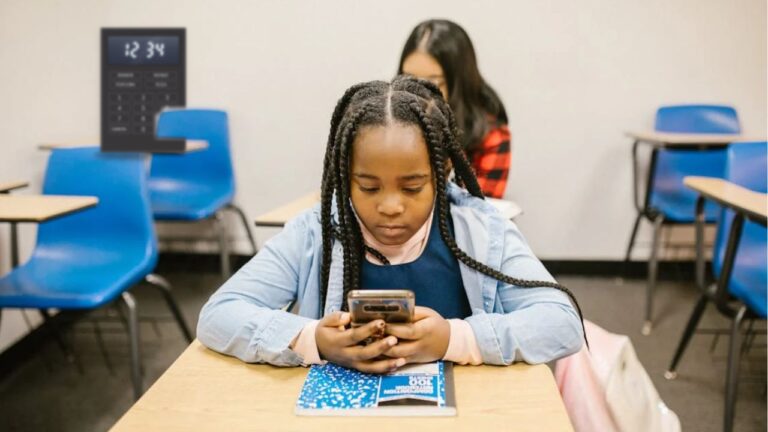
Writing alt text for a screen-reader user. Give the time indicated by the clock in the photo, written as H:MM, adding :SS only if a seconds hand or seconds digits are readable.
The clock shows 12:34
